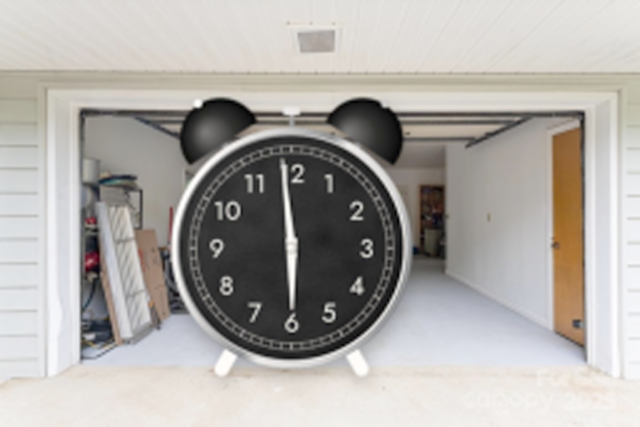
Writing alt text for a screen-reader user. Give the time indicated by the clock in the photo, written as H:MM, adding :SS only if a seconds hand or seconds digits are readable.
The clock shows 5:59
